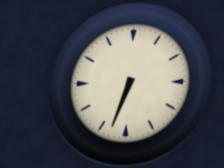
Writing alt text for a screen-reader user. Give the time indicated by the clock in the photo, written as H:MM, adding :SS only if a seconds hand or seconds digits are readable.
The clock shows 6:33
